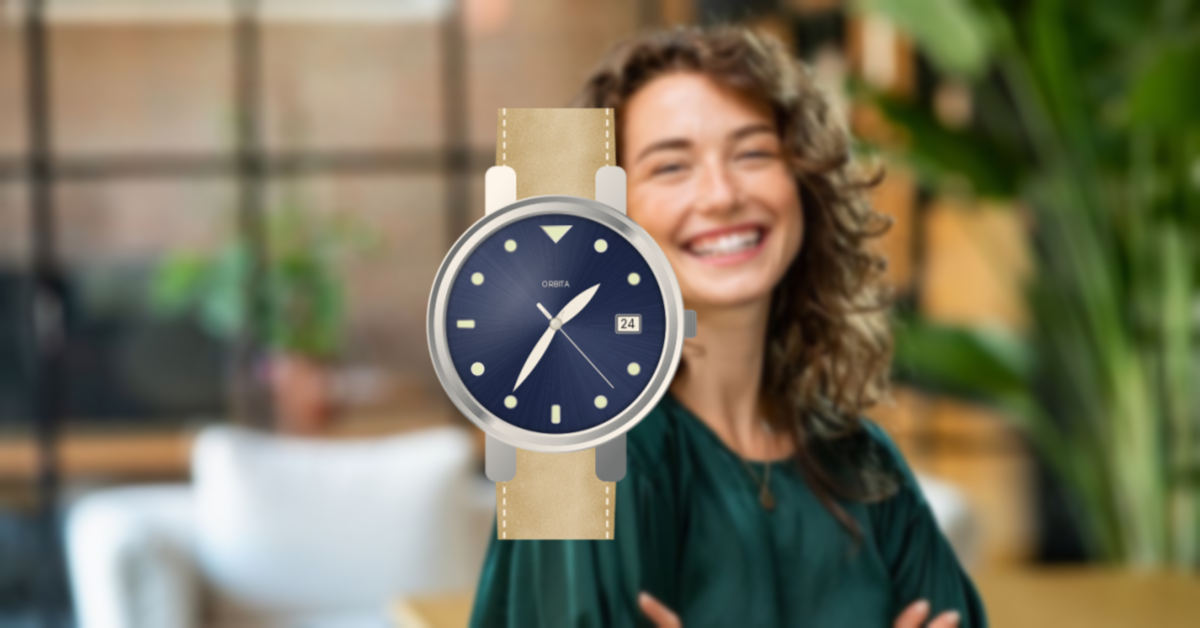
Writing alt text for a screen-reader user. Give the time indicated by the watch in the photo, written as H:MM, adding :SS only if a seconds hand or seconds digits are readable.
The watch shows 1:35:23
